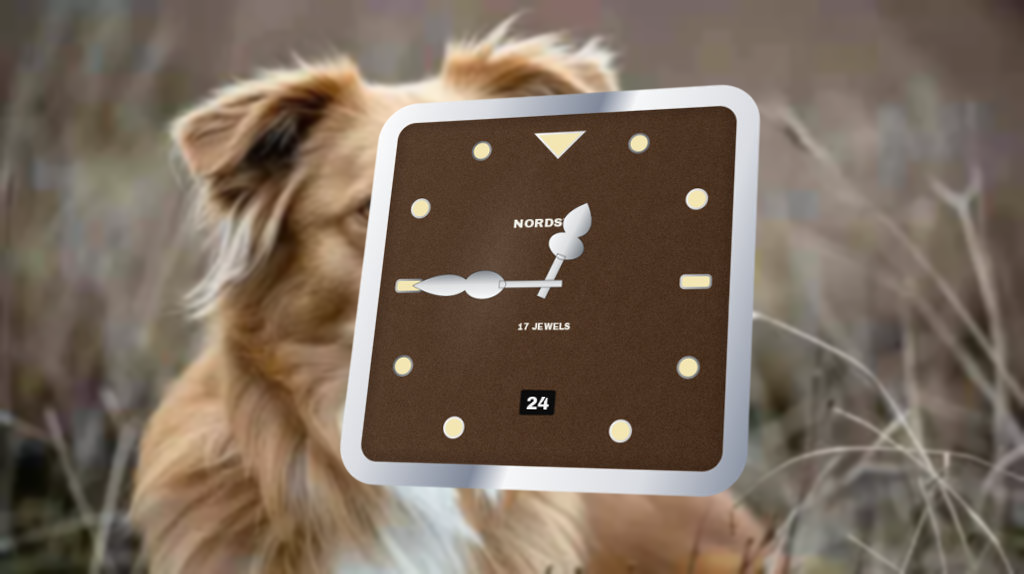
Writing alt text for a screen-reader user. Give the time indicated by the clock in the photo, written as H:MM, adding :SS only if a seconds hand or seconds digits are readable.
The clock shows 12:45
